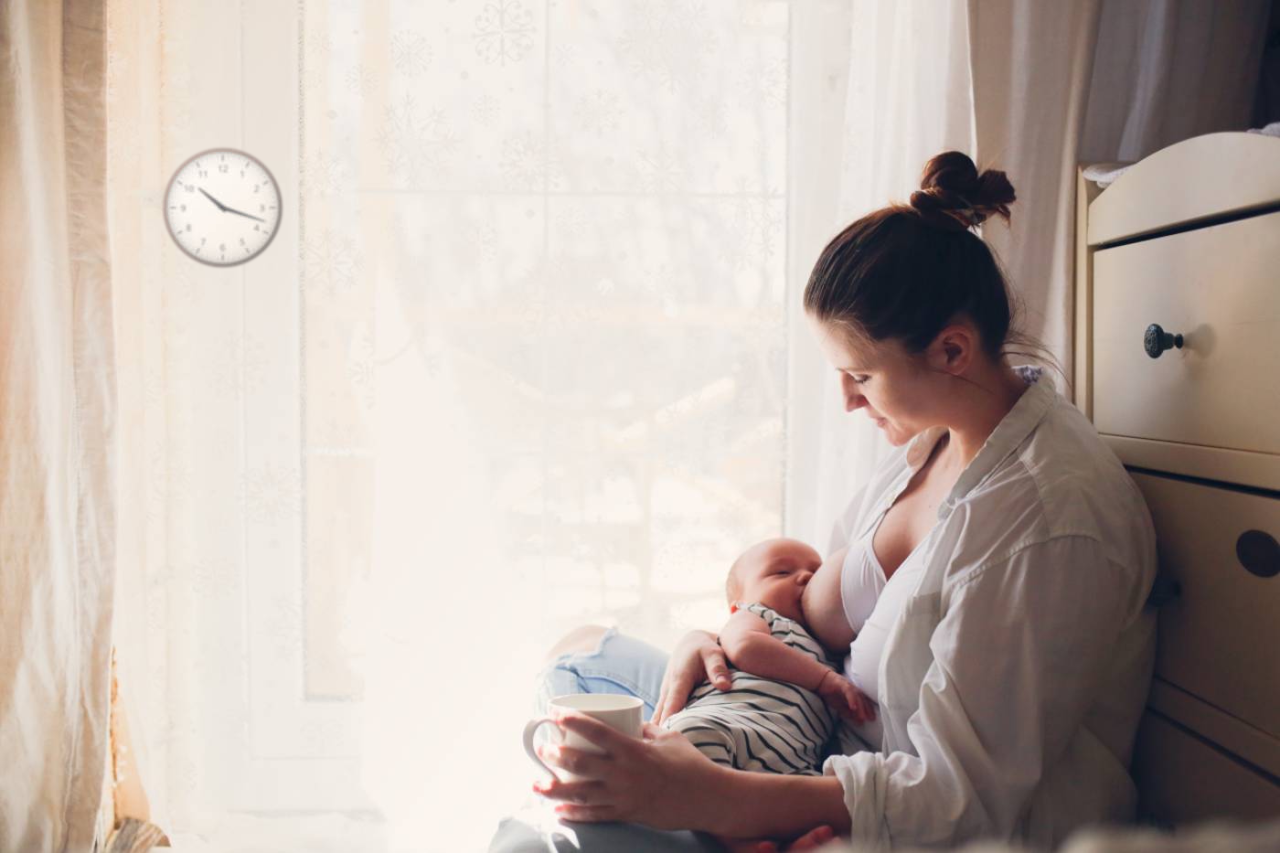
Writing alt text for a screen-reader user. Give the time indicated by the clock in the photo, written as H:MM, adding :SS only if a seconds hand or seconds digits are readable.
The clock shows 10:18
